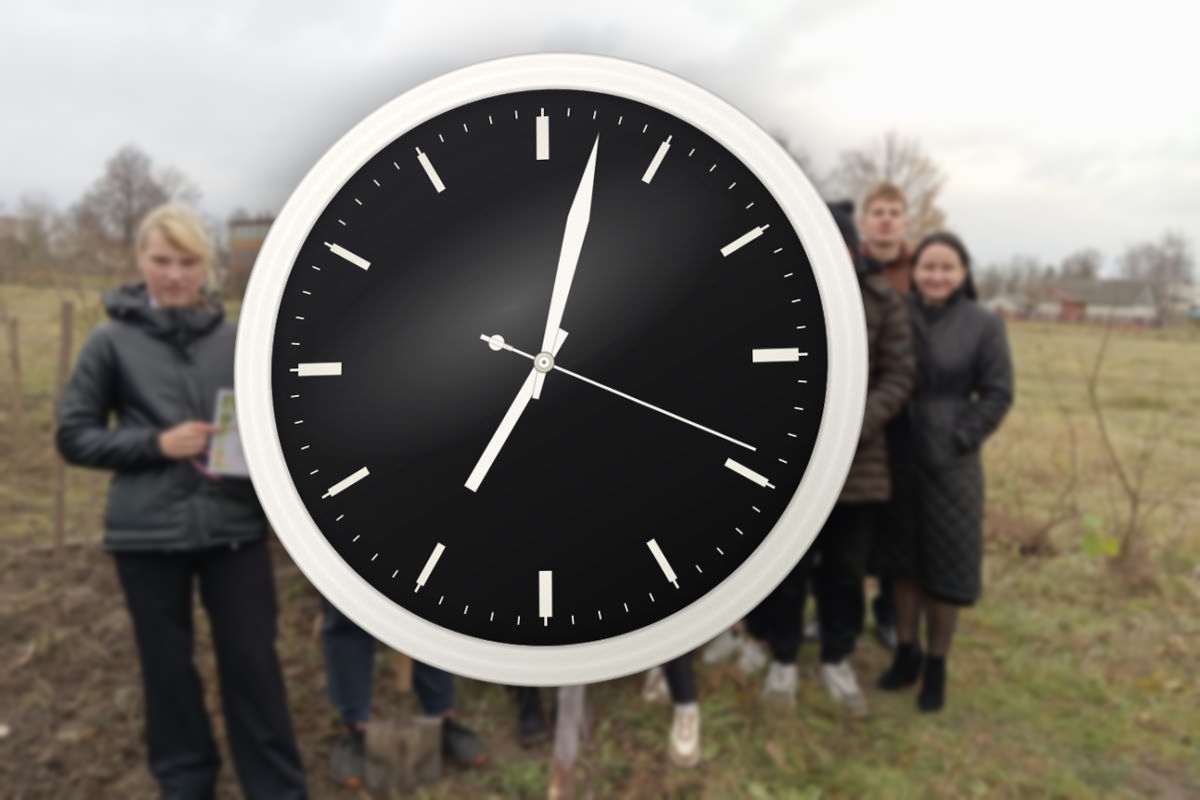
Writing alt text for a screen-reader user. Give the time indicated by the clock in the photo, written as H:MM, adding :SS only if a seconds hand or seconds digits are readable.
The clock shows 7:02:19
